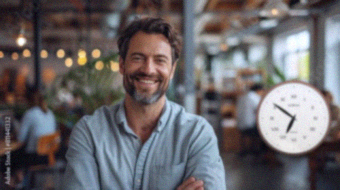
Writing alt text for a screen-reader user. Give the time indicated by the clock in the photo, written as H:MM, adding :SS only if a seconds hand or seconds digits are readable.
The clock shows 6:51
